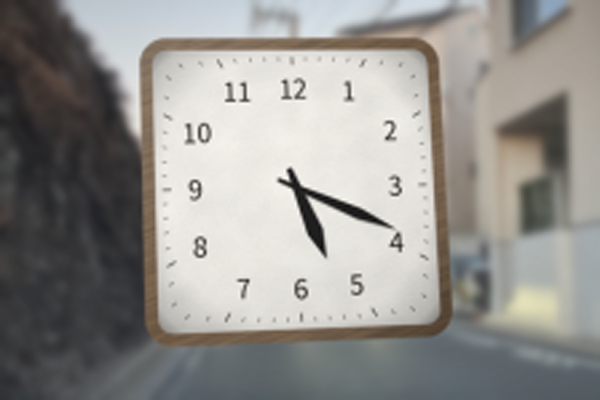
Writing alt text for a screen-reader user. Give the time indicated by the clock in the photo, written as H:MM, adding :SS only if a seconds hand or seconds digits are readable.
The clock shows 5:19
